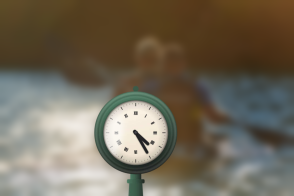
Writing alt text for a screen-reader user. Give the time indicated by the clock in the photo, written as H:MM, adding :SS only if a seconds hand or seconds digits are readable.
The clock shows 4:25
